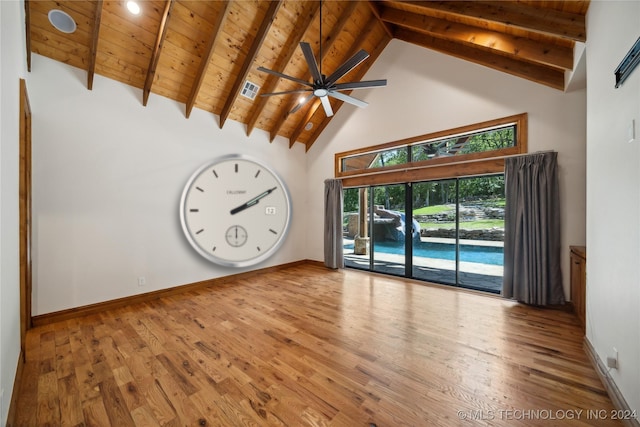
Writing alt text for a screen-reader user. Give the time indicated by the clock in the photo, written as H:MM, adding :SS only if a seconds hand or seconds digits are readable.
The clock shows 2:10
